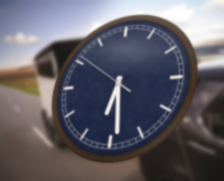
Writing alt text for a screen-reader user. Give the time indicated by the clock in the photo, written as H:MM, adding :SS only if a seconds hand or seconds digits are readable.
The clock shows 6:28:51
